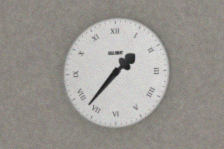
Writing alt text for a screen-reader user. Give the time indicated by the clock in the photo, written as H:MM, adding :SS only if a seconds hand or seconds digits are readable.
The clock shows 1:37
